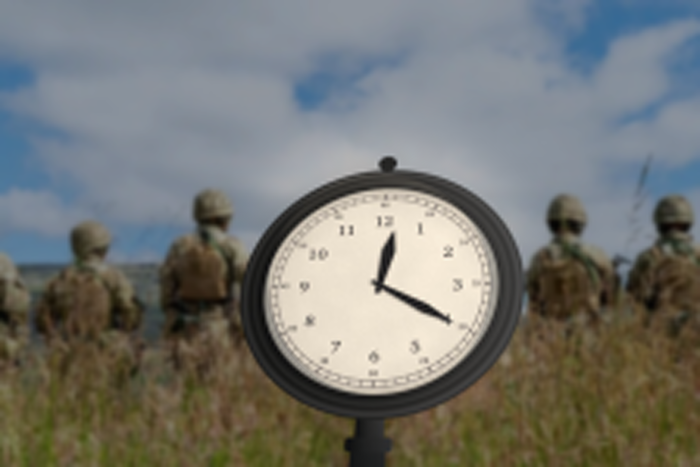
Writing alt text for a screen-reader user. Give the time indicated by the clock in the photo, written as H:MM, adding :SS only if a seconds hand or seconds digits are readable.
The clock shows 12:20
